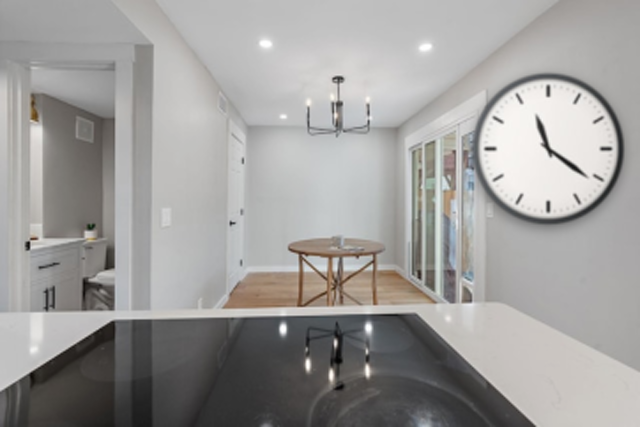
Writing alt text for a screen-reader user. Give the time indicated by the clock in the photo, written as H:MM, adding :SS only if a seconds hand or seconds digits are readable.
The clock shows 11:21
